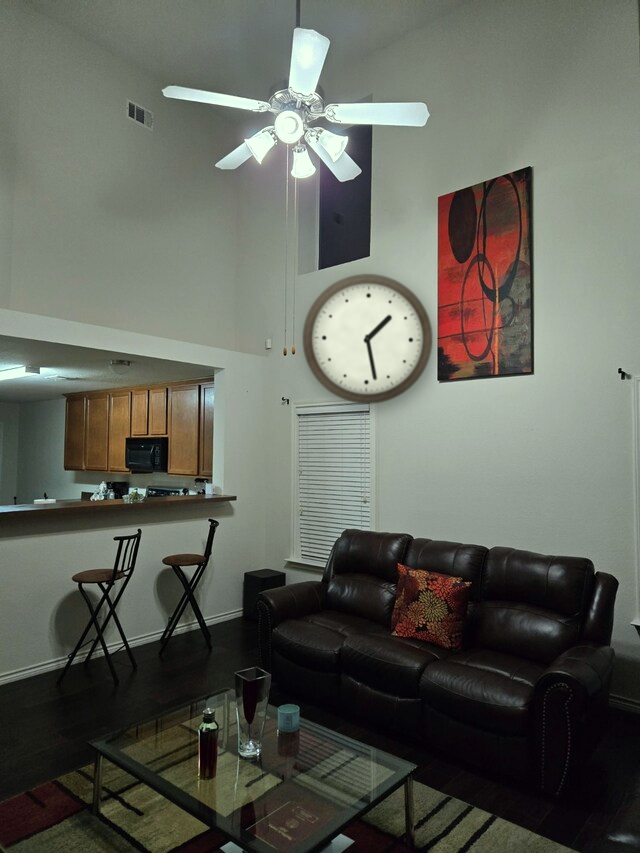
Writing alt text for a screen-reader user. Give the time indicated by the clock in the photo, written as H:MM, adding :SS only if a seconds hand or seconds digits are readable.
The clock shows 1:28
